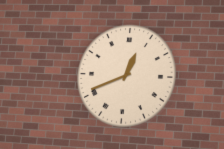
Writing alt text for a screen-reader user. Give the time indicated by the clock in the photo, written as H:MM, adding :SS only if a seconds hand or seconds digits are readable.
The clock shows 12:41
